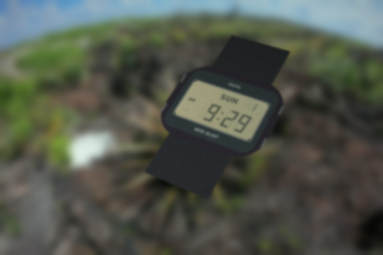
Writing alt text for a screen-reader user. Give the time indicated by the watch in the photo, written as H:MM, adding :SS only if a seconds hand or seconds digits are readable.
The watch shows 9:29
